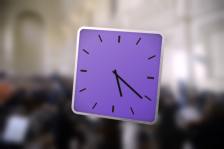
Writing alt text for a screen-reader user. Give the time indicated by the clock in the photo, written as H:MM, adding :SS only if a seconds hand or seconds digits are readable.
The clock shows 5:21
